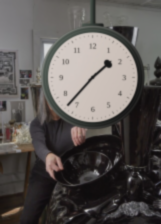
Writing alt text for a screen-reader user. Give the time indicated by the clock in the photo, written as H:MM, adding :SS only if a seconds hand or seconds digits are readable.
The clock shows 1:37
